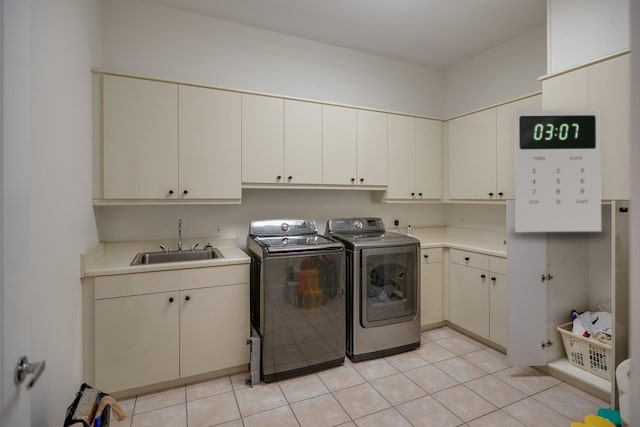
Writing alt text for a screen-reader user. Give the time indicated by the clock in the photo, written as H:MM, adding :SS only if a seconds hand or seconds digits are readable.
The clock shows 3:07
